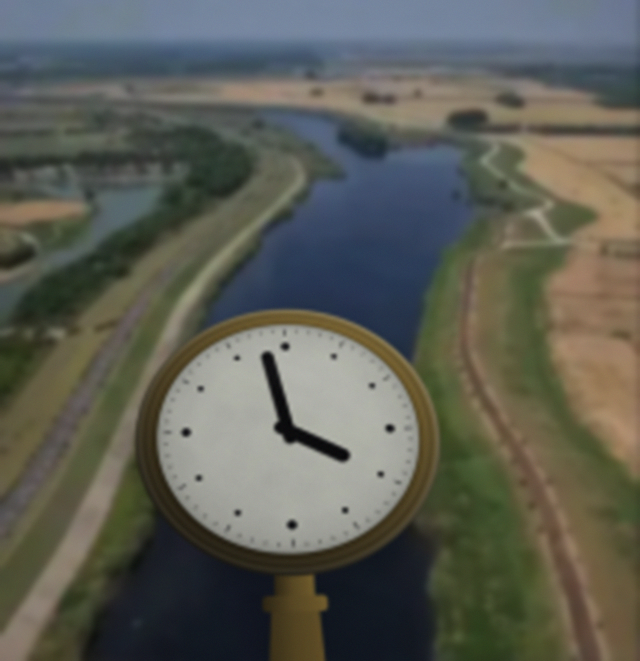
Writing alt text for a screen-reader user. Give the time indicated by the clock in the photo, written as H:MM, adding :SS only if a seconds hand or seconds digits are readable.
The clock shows 3:58
